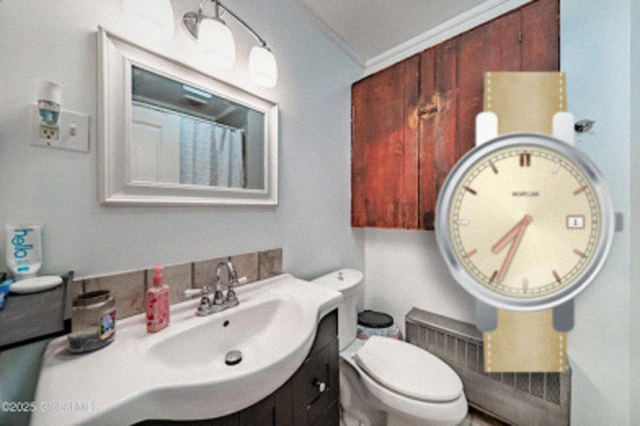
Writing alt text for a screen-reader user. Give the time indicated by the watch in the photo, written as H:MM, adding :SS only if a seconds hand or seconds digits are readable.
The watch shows 7:34
